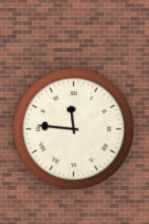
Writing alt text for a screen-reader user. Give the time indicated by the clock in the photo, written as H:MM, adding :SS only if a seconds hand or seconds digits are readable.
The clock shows 11:46
